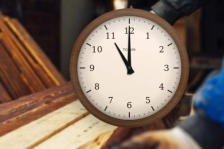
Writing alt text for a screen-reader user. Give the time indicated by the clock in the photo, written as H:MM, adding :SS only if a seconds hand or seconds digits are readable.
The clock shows 11:00
